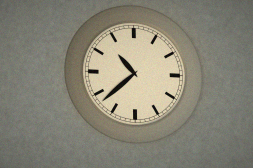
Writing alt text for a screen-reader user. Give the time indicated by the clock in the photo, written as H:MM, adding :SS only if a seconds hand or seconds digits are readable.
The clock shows 10:38
